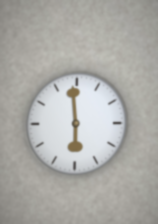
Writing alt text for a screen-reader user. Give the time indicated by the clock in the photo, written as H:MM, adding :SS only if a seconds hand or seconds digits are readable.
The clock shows 5:59
